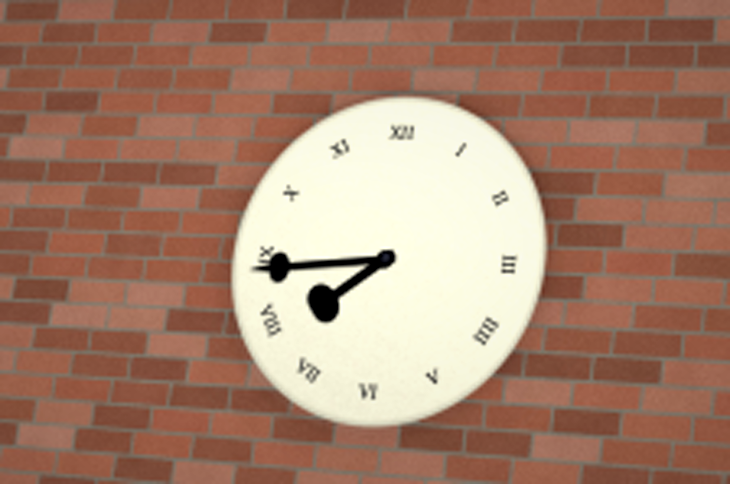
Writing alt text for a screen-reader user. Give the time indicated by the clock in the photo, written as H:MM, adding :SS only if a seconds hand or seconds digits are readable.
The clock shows 7:44
